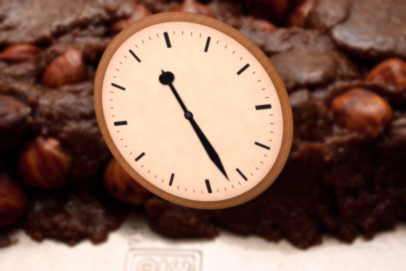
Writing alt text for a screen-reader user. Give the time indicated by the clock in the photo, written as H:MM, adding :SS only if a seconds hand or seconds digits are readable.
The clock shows 11:27
